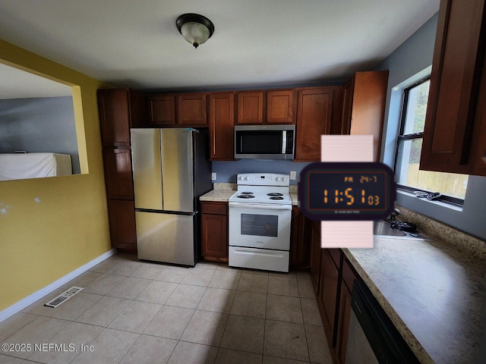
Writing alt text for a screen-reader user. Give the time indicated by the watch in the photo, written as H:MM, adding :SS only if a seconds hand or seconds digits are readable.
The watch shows 11:51
